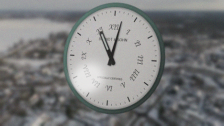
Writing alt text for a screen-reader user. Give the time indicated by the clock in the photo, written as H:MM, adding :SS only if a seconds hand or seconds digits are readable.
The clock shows 11:02
